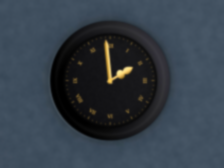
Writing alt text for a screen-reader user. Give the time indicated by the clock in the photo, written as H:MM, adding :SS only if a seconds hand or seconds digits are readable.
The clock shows 1:59
